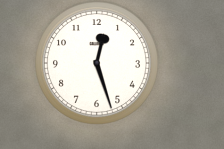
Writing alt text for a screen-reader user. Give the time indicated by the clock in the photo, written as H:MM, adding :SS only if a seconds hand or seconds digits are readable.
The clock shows 12:27
